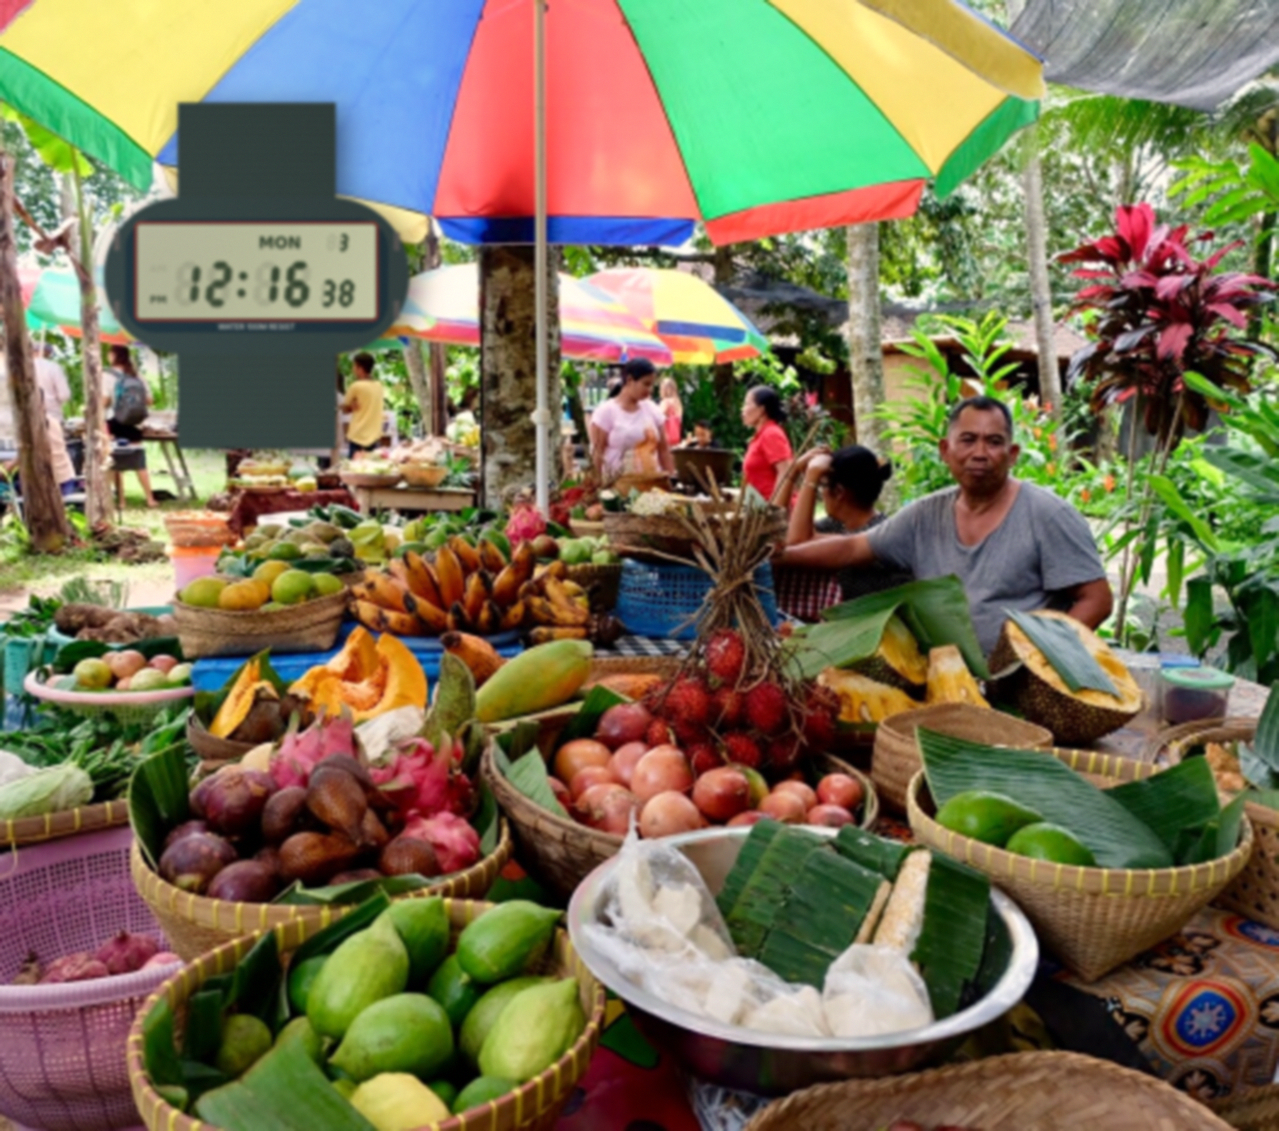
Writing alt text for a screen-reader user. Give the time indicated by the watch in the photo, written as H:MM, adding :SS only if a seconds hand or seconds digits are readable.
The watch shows 12:16:38
